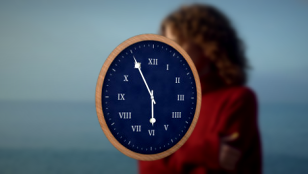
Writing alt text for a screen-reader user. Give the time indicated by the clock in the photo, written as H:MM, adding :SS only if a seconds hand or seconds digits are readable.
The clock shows 5:55
